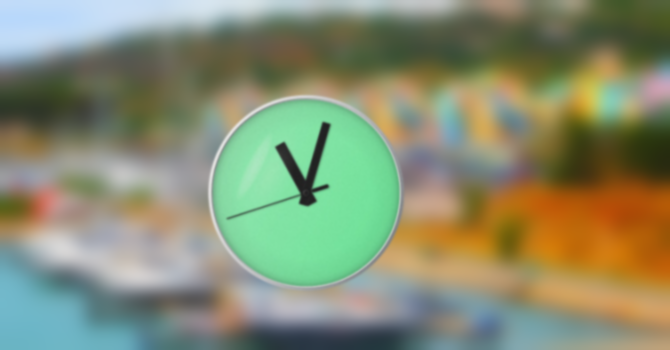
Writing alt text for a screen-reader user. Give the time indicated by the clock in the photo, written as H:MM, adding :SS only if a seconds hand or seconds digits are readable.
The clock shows 11:02:42
